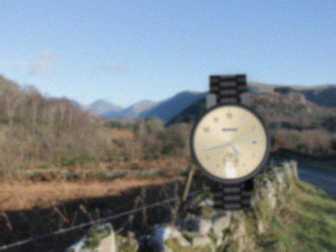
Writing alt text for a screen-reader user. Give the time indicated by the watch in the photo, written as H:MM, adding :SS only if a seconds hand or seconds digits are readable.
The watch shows 4:43
